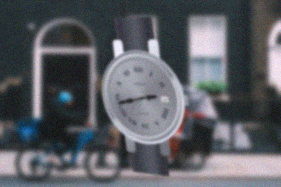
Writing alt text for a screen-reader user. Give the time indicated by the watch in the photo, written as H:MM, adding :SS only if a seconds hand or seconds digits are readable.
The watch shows 2:43
